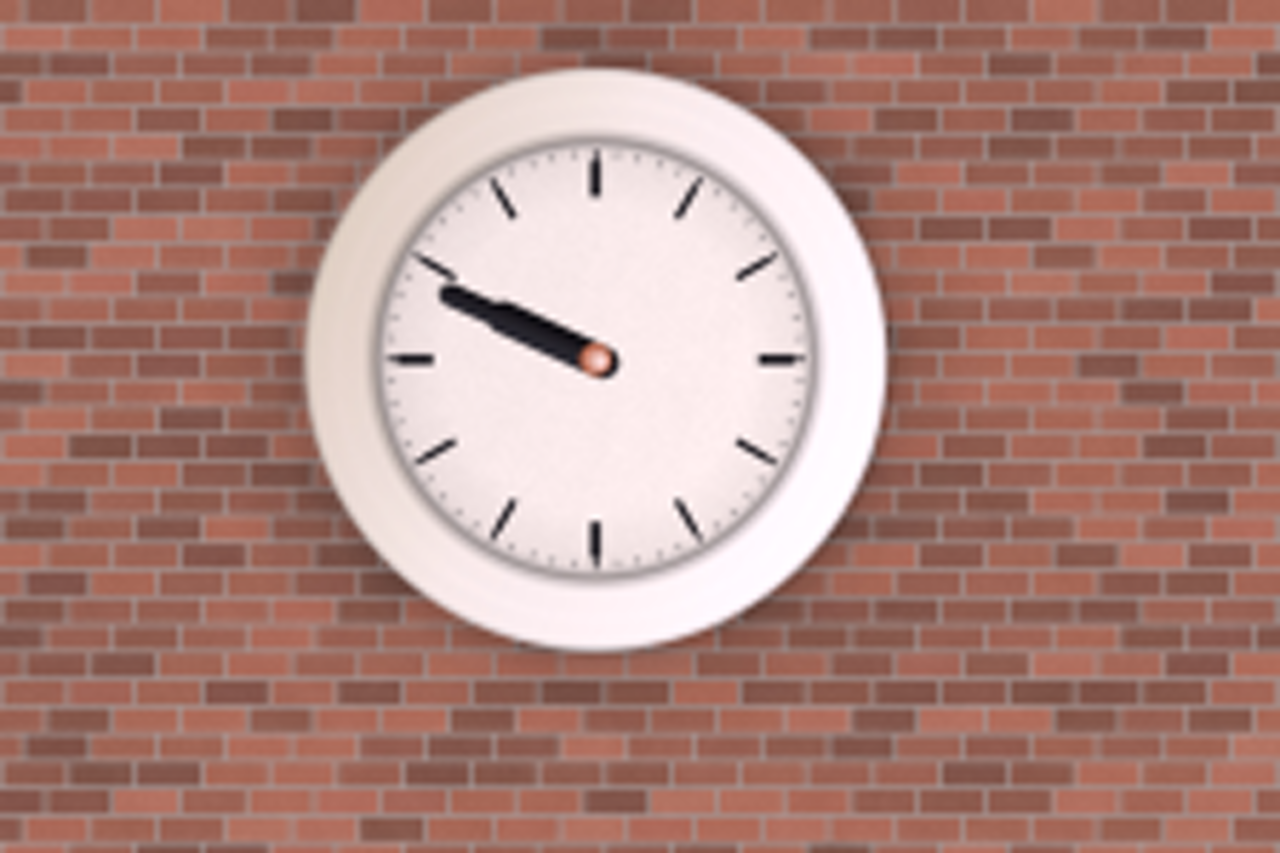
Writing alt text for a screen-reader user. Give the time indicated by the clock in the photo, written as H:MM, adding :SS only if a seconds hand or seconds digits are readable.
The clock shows 9:49
